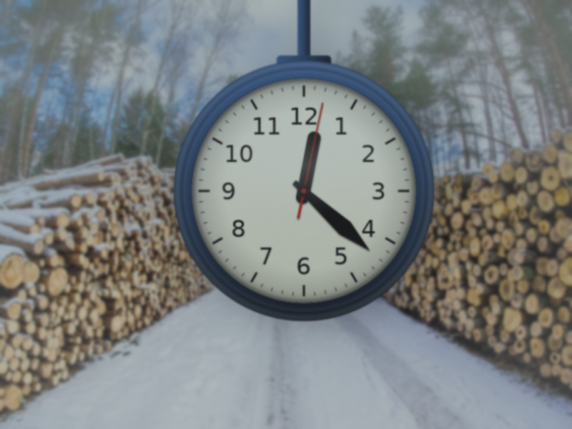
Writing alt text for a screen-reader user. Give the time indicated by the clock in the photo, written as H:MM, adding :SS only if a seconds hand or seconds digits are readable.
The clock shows 12:22:02
